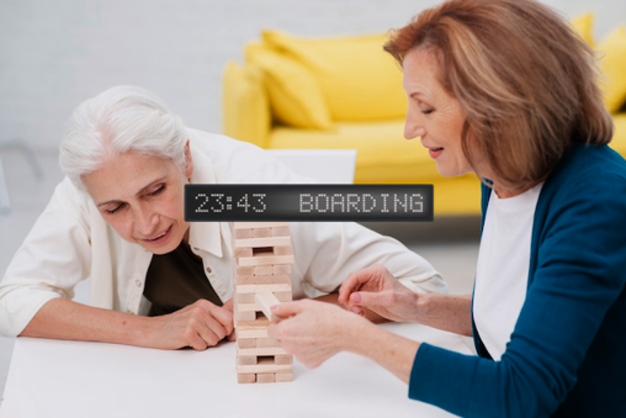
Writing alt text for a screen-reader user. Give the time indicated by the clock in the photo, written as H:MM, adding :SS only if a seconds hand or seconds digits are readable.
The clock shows 23:43
